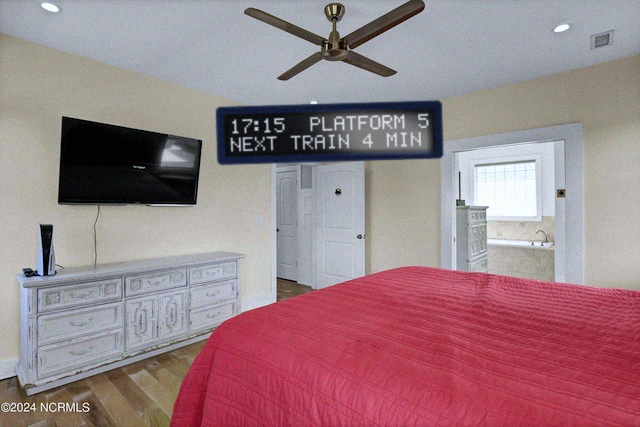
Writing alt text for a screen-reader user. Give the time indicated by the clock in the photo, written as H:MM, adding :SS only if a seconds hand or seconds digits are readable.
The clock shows 17:15
